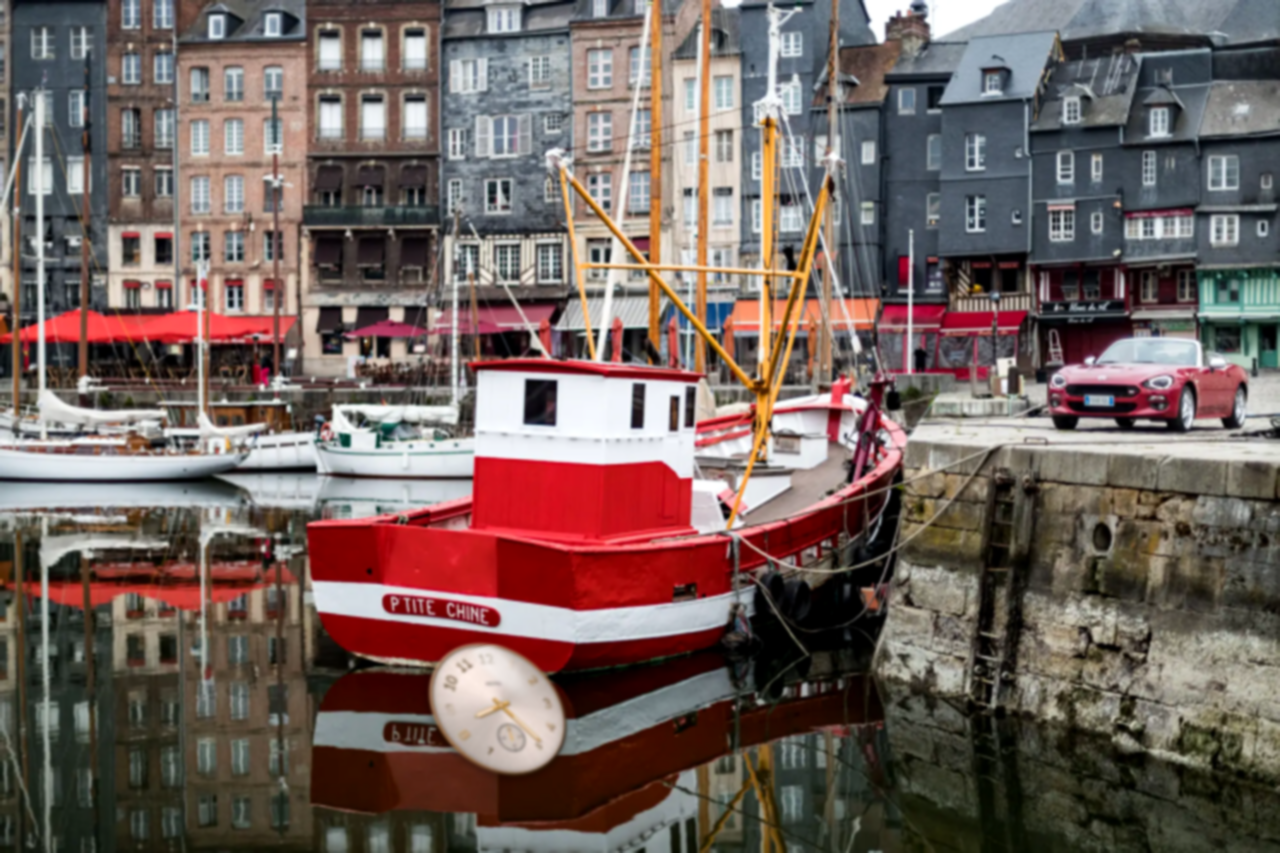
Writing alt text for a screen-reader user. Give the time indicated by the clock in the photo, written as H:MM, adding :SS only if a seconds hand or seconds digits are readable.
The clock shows 8:24
